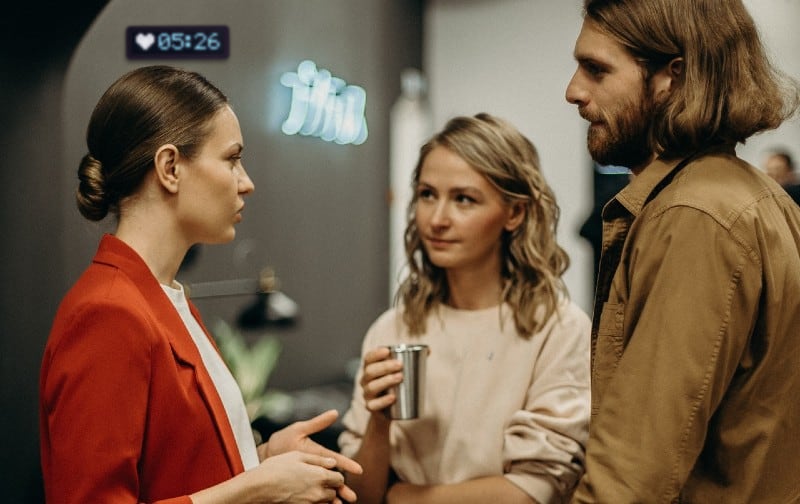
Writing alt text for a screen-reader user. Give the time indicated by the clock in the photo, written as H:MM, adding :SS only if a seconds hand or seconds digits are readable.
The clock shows 5:26
